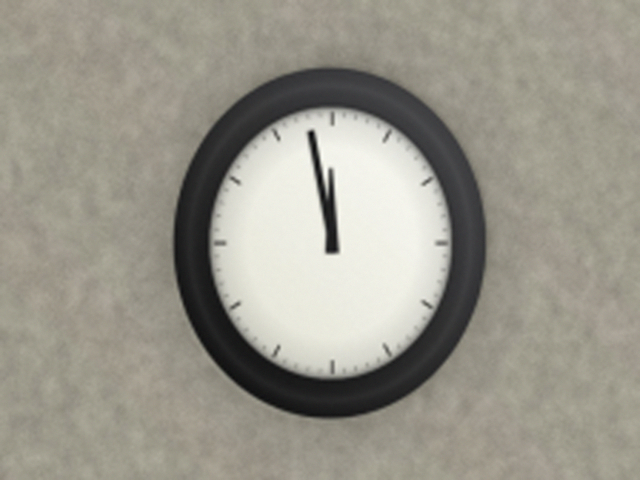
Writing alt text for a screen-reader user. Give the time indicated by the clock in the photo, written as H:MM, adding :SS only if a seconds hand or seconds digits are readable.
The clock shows 11:58
